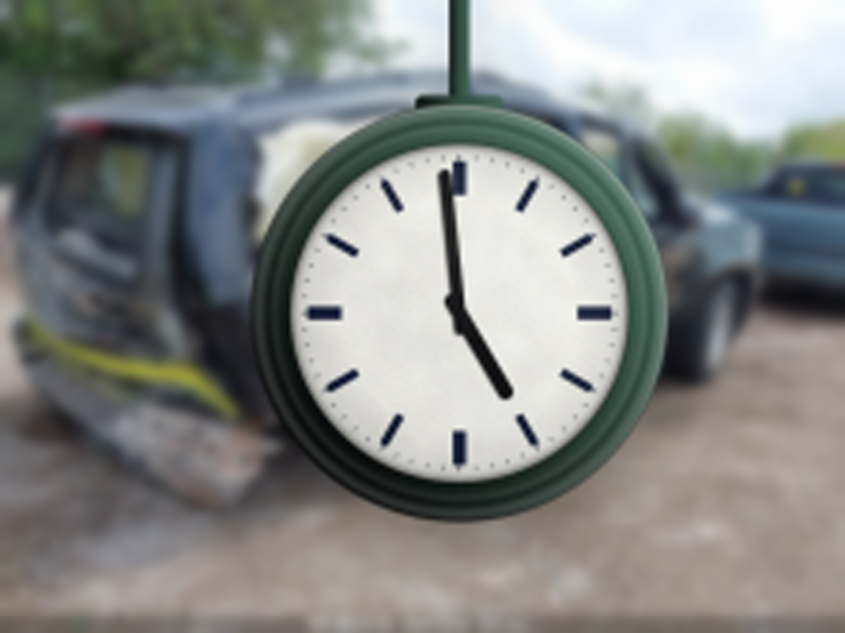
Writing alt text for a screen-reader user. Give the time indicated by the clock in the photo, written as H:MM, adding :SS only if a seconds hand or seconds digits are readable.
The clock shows 4:59
